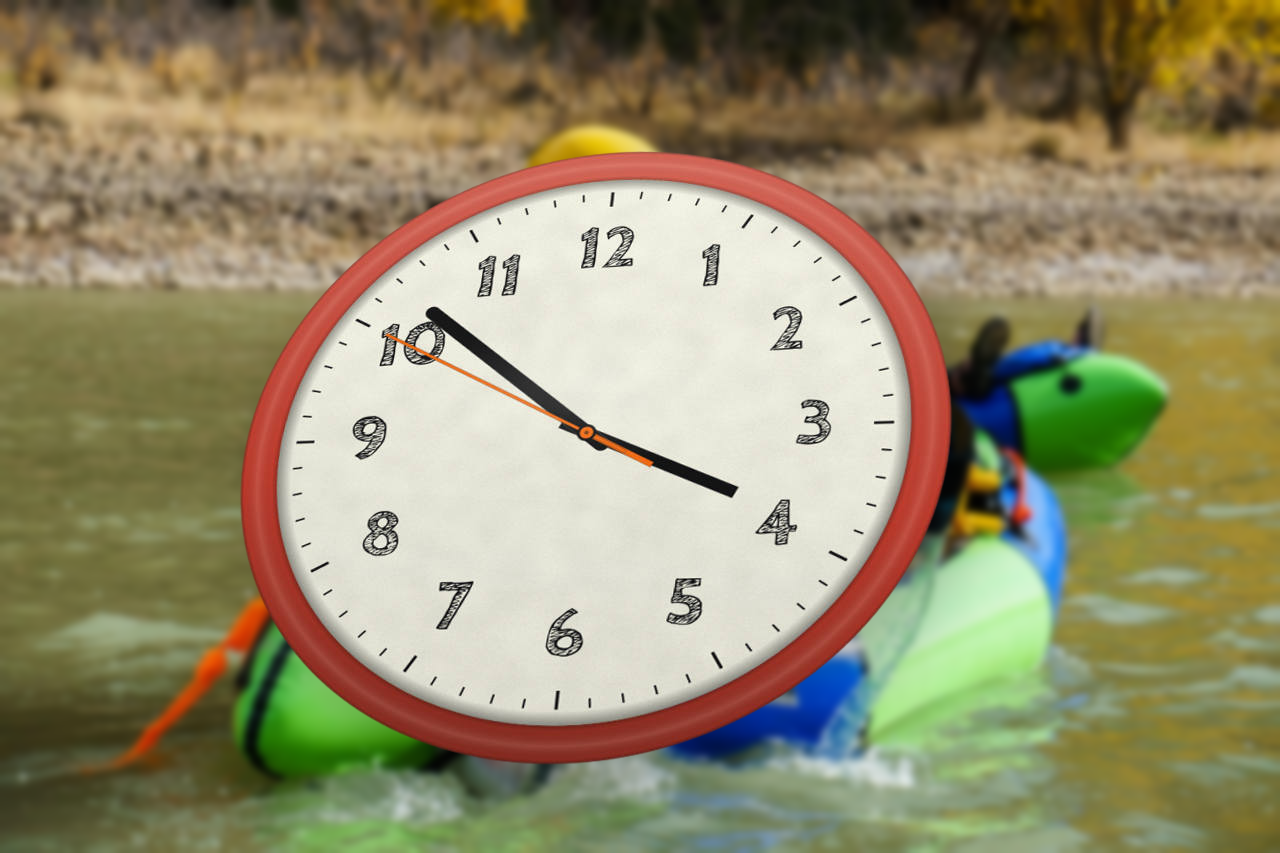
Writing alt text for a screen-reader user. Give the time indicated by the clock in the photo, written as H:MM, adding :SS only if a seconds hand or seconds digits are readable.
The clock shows 3:51:50
